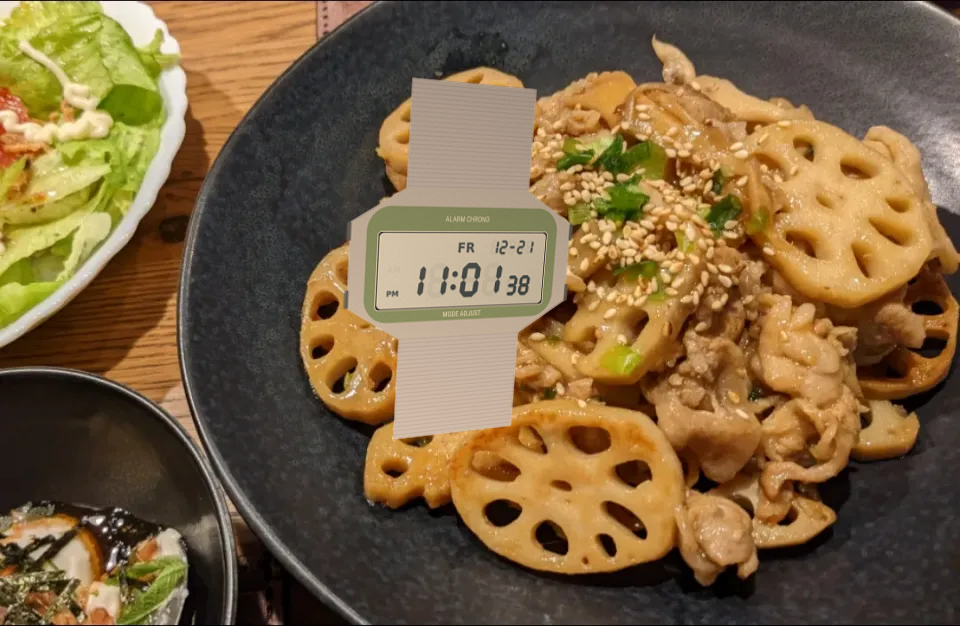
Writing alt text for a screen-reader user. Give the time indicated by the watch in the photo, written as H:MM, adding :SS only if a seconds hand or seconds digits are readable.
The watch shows 11:01:38
